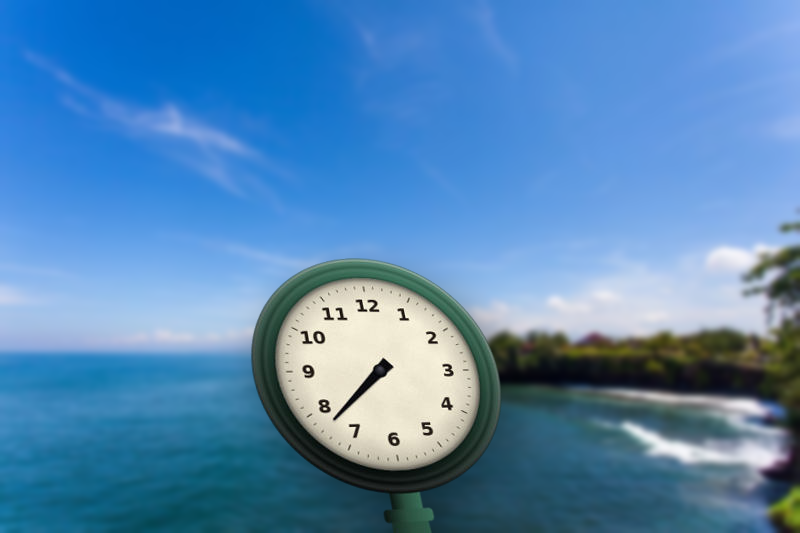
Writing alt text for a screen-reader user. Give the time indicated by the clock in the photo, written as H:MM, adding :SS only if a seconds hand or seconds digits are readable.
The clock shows 7:38
